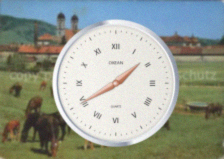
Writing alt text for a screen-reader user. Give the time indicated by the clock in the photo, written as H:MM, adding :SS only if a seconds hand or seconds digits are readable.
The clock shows 1:40
